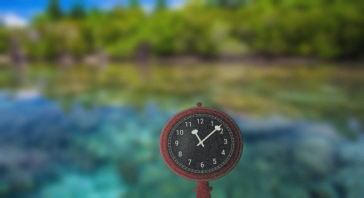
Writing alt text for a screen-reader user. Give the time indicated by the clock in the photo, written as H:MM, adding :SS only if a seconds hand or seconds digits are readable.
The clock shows 11:08
